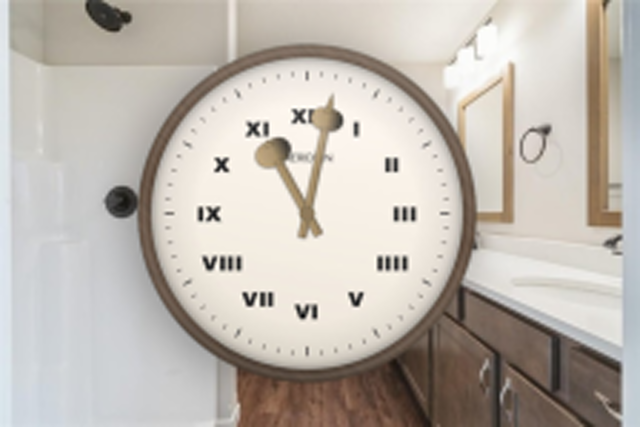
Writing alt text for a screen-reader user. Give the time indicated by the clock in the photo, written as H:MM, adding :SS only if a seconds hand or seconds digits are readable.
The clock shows 11:02
